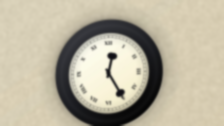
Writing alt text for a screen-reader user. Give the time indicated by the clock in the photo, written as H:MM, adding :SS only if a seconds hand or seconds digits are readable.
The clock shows 12:25
